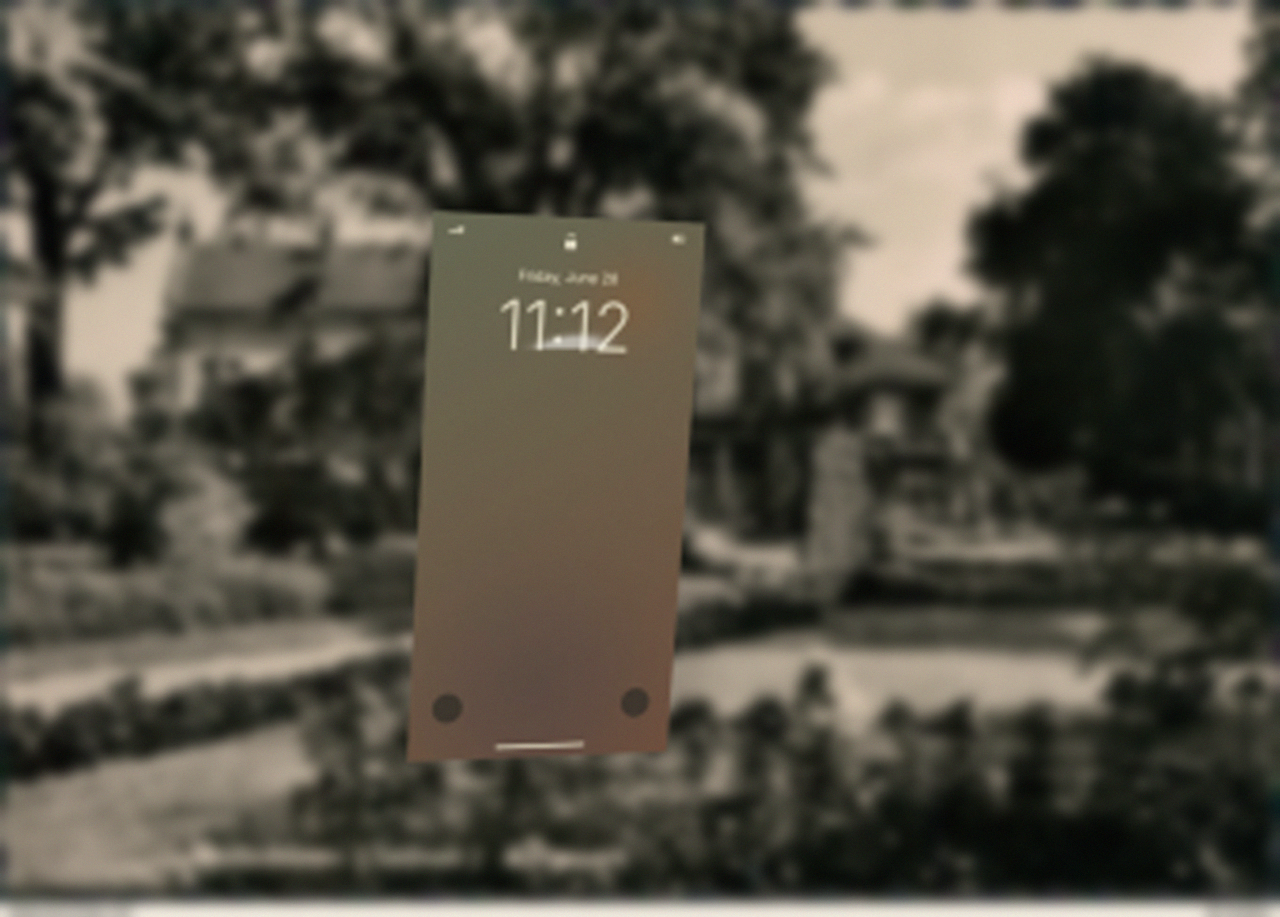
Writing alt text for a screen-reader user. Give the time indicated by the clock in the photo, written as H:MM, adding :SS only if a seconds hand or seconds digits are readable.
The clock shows 11:12
